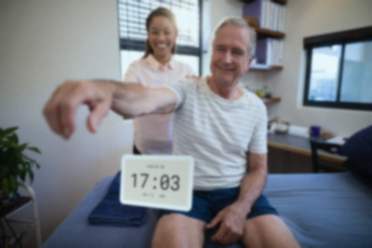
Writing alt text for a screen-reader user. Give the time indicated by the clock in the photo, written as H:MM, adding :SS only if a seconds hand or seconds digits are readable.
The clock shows 17:03
